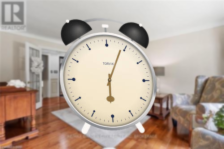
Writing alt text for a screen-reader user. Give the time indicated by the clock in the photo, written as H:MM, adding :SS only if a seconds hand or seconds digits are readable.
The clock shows 6:04
